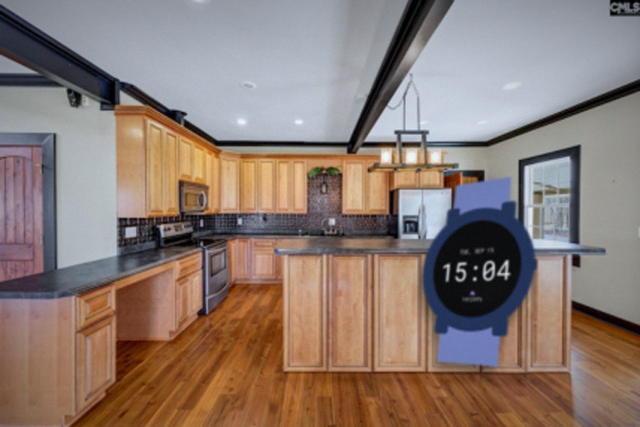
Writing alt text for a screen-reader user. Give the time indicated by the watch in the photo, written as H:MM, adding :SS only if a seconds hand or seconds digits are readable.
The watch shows 15:04
